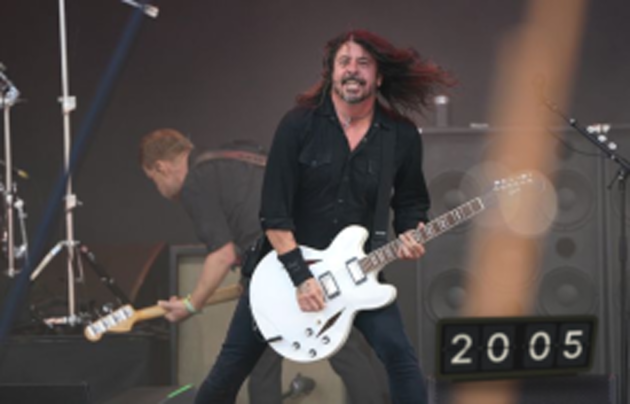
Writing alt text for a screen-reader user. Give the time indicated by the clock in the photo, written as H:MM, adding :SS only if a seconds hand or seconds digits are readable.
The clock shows 20:05
